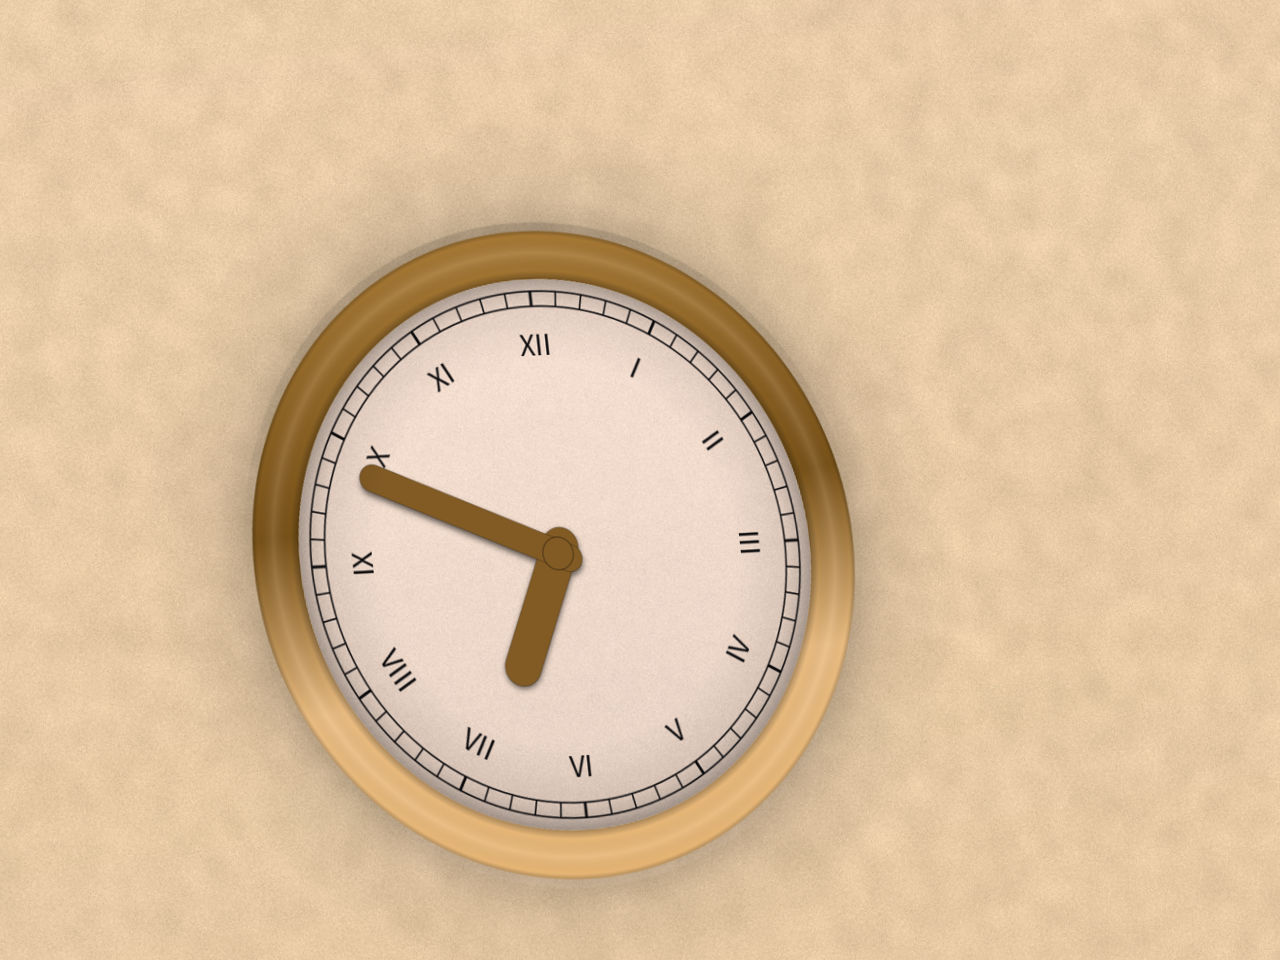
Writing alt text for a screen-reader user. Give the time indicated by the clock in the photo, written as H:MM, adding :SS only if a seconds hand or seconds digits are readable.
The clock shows 6:49
